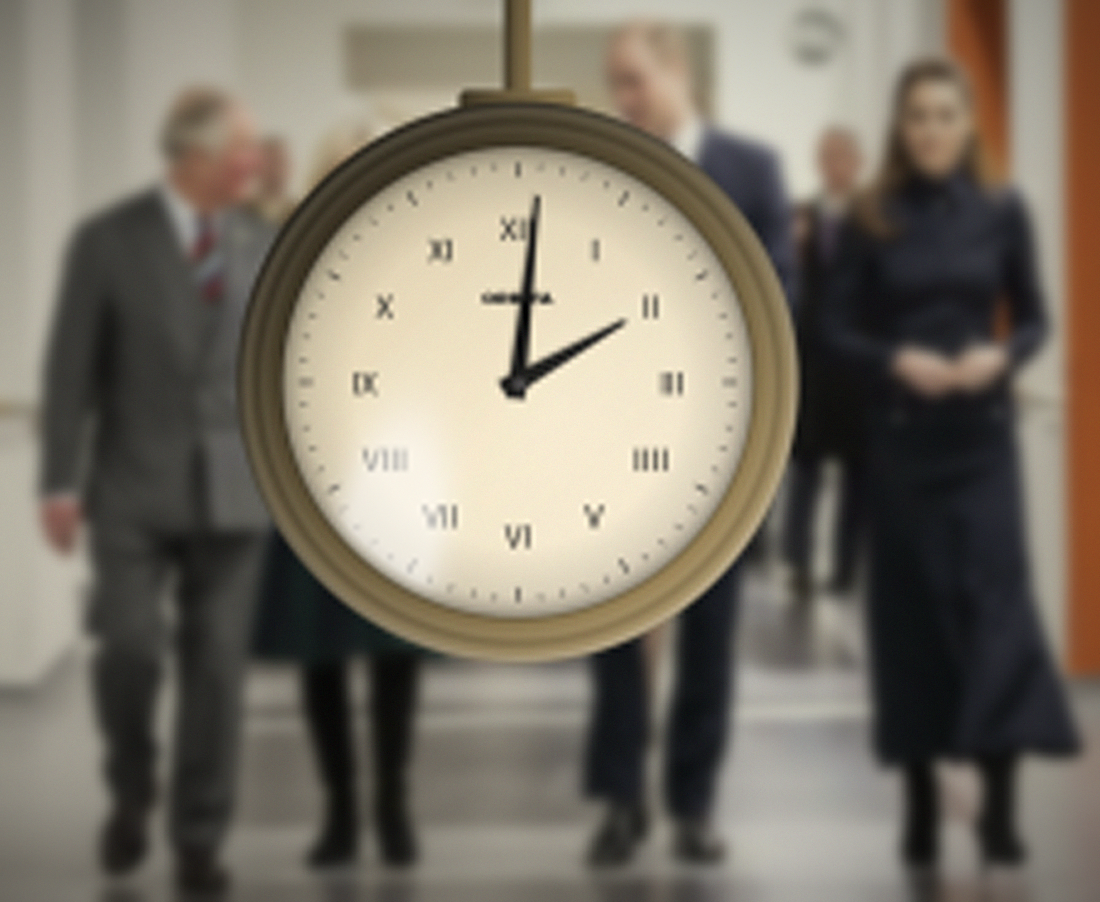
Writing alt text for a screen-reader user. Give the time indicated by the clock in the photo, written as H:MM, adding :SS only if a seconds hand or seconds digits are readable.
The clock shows 2:01
